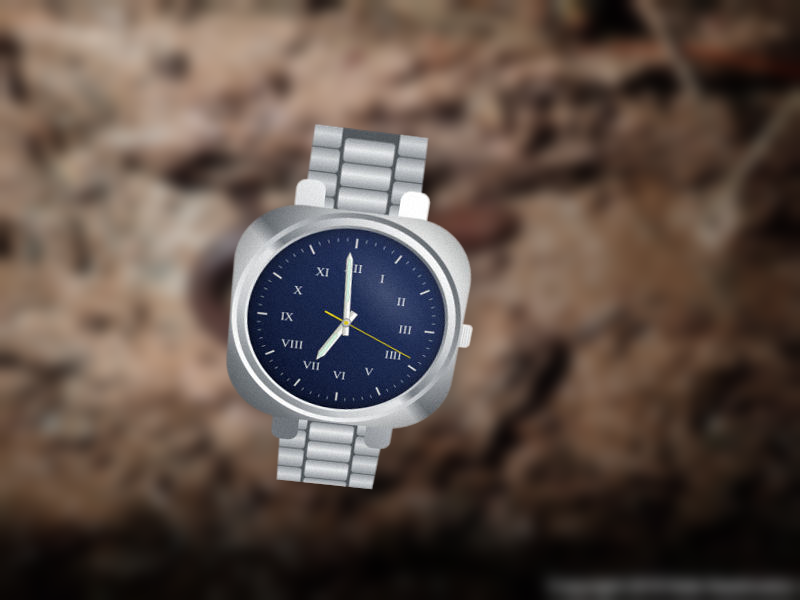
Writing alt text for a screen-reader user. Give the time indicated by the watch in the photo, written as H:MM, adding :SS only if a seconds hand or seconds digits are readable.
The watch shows 6:59:19
